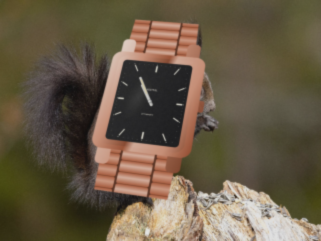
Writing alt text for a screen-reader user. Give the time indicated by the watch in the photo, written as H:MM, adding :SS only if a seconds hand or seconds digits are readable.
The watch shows 10:55
